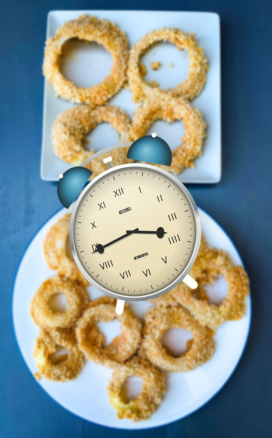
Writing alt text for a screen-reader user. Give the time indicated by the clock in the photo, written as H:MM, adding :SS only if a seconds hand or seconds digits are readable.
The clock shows 3:44
